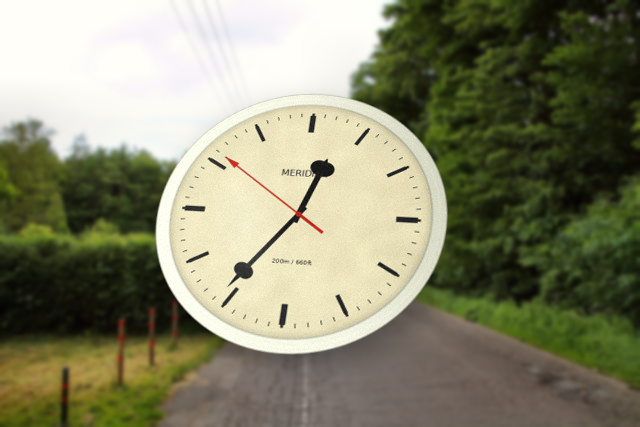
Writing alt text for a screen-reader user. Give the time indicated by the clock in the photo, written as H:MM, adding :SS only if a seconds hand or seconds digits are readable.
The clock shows 12:35:51
